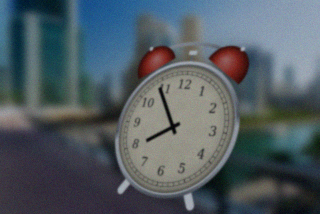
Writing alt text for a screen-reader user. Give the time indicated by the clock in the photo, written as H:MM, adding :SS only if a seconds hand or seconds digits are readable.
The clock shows 7:54
